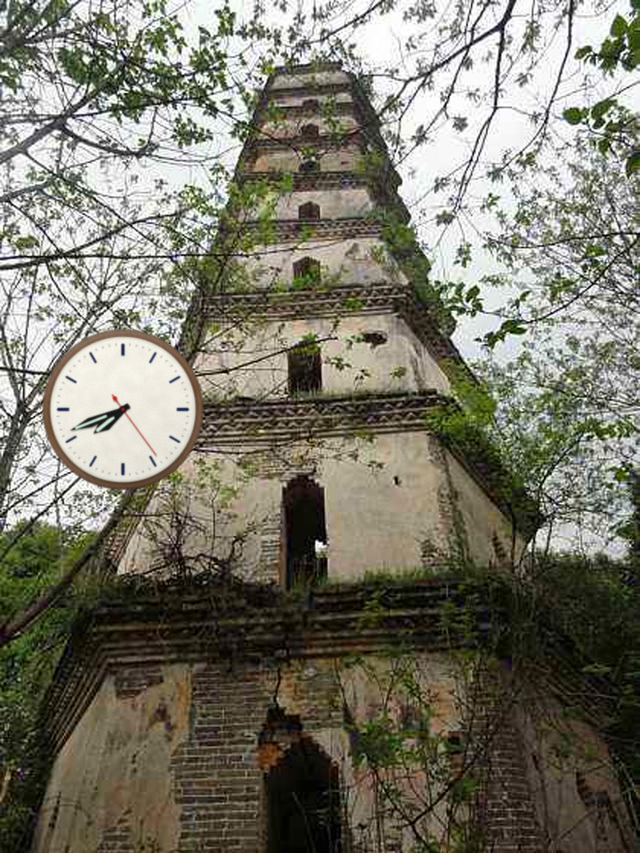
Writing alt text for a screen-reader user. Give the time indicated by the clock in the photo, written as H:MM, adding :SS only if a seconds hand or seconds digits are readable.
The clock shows 7:41:24
